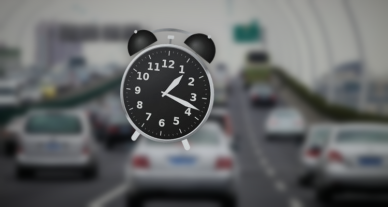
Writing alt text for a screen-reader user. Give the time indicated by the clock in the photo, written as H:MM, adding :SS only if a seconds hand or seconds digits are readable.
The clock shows 1:18
